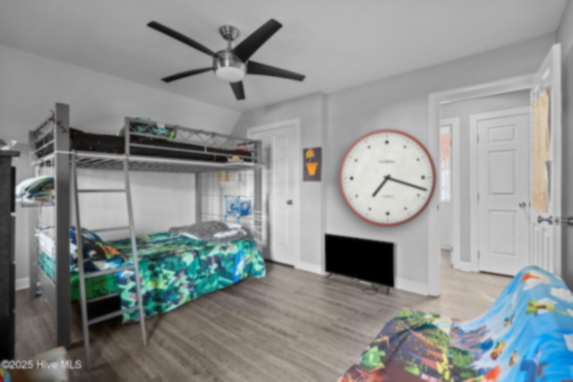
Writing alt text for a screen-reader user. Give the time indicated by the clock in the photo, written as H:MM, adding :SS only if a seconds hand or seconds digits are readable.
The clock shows 7:18
